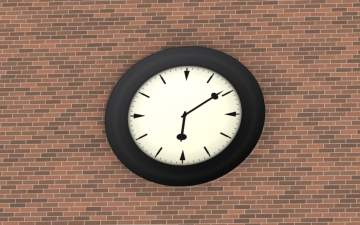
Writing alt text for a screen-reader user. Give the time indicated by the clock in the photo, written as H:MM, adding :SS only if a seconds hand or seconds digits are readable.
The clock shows 6:09
